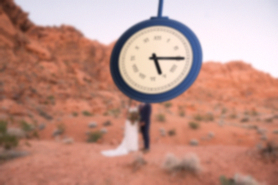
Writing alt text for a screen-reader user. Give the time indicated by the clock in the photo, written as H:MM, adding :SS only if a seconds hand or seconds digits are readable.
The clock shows 5:15
